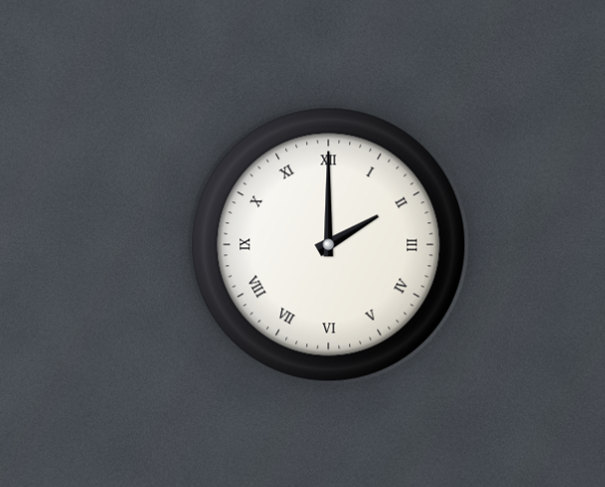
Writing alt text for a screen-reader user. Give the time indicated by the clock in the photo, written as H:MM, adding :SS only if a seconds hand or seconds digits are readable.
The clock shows 2:00
